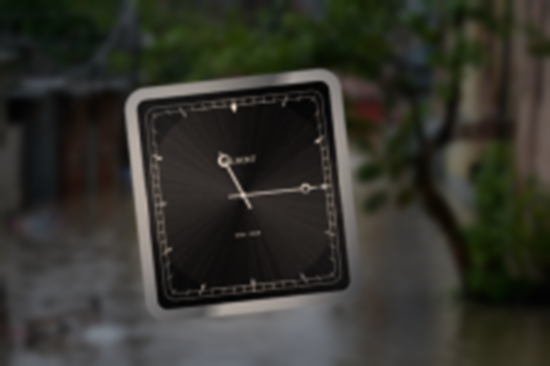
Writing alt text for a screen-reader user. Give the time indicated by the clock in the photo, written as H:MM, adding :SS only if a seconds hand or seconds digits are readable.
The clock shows 11:15
